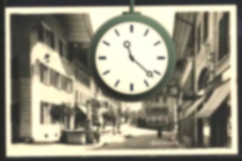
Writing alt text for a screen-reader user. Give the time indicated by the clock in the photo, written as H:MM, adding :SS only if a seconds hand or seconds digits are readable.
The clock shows 11:22
